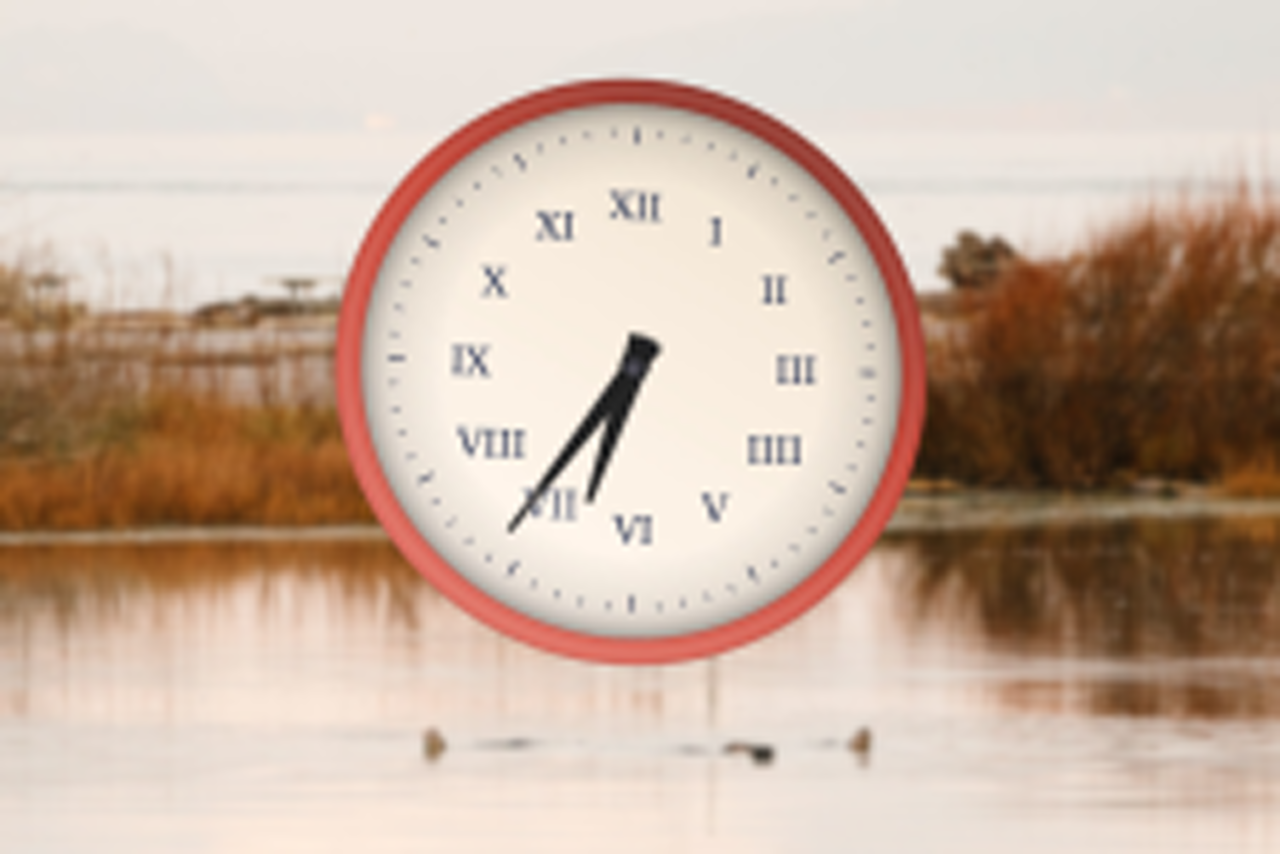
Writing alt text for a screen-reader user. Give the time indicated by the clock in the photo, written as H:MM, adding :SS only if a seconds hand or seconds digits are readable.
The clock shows 6:36
